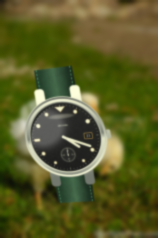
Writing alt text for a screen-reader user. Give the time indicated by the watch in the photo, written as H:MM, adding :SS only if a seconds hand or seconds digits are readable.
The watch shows 4:19
